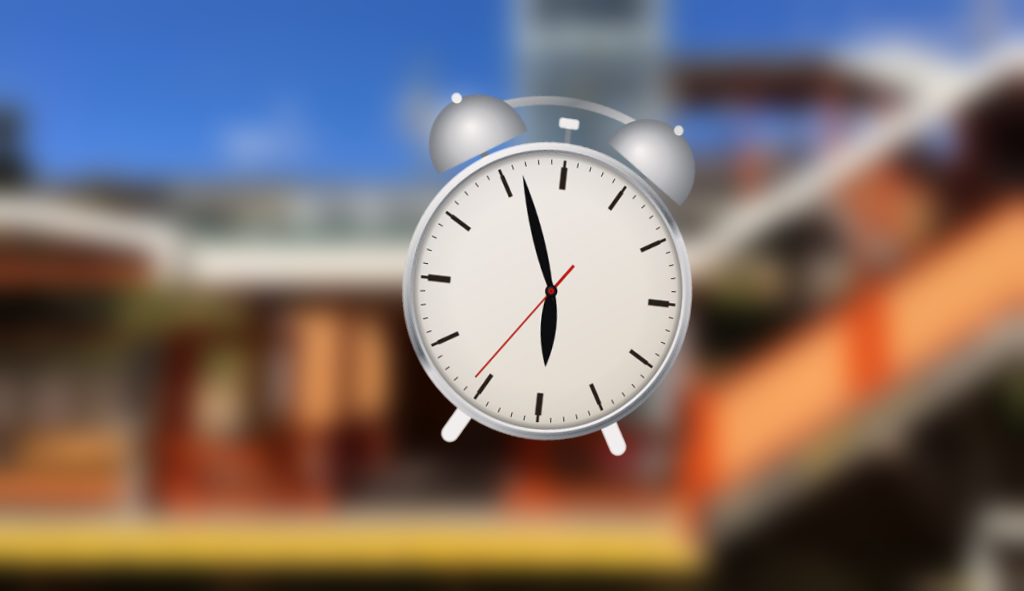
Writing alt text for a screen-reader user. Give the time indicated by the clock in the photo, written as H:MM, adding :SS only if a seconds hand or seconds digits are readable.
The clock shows 5:56:36
